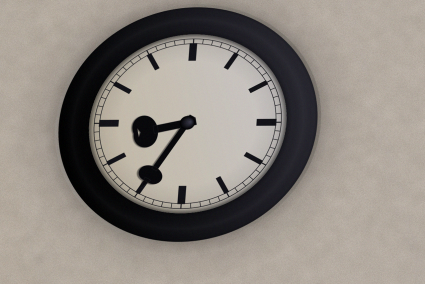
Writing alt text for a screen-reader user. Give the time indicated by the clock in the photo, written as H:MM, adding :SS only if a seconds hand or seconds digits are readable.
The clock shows 8:35
